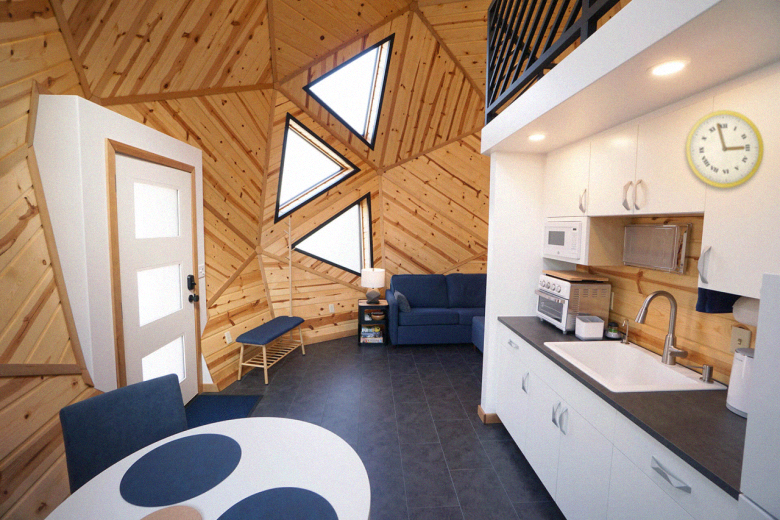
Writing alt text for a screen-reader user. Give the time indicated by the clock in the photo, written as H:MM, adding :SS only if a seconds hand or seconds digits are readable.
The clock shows 2:58
